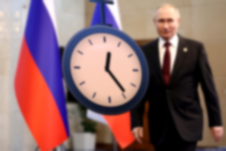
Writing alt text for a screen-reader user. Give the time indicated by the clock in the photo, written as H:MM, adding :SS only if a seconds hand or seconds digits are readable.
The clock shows 12:24
